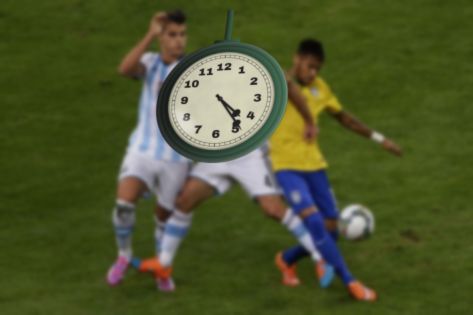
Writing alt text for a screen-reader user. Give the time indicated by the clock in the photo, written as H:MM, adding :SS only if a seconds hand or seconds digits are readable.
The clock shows 4:24
